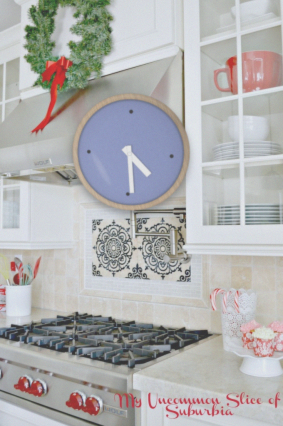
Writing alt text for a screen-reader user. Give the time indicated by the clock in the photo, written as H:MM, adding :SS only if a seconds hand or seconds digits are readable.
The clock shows 4:29
